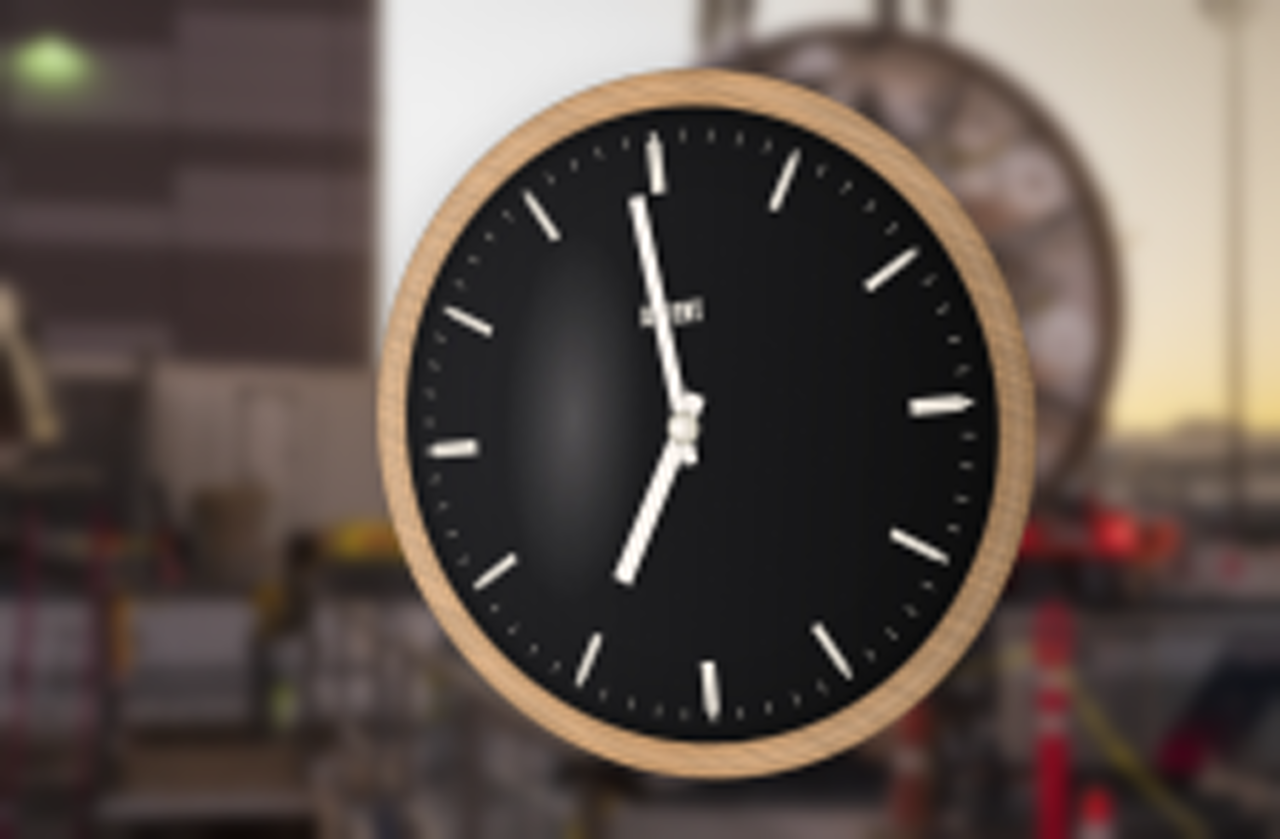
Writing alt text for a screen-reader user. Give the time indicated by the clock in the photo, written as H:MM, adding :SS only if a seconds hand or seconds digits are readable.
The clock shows 6:59
